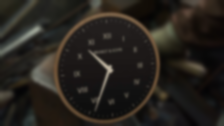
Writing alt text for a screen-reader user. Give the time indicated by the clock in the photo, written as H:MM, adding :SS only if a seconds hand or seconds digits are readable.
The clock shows 10:34
